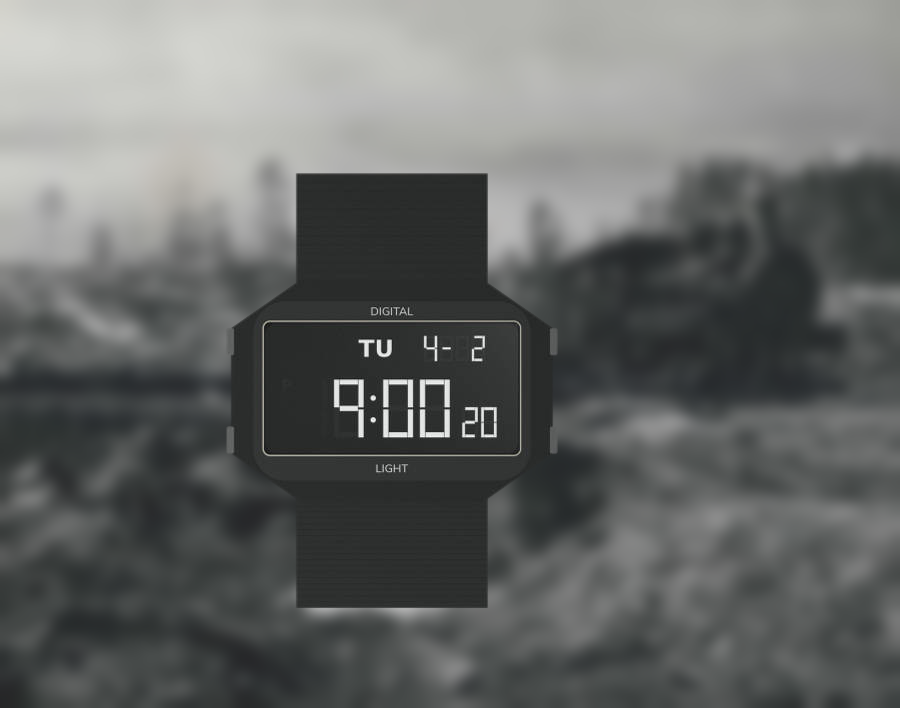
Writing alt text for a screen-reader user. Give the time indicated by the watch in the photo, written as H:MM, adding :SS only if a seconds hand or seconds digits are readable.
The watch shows 9:00:20
